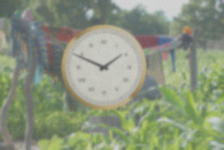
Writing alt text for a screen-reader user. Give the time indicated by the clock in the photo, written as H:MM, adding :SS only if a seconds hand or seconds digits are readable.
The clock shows 1:49
